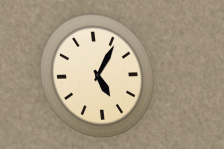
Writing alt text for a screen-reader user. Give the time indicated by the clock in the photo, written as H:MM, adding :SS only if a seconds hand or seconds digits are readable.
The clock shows 5:06
